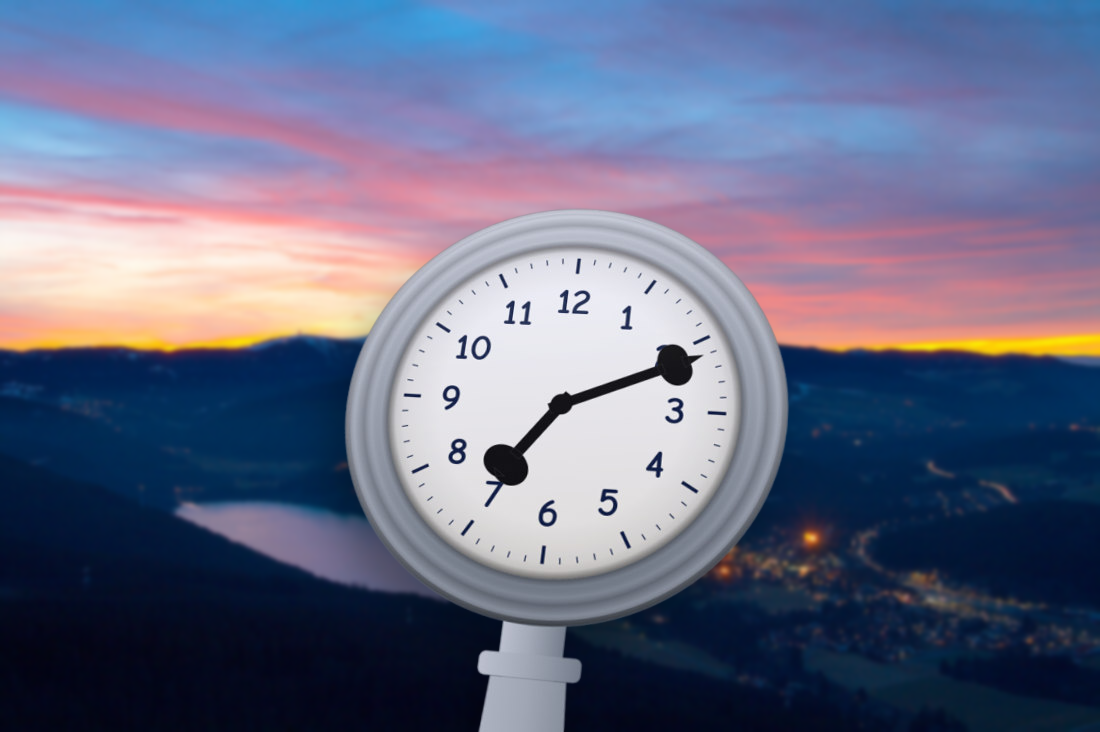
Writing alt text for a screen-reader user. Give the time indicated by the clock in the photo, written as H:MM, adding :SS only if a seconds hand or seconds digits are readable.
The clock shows 7:11
